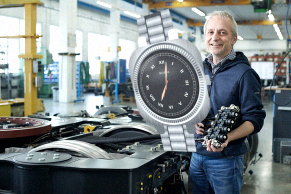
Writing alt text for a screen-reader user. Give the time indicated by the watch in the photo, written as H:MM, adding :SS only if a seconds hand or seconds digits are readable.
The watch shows 7:02
